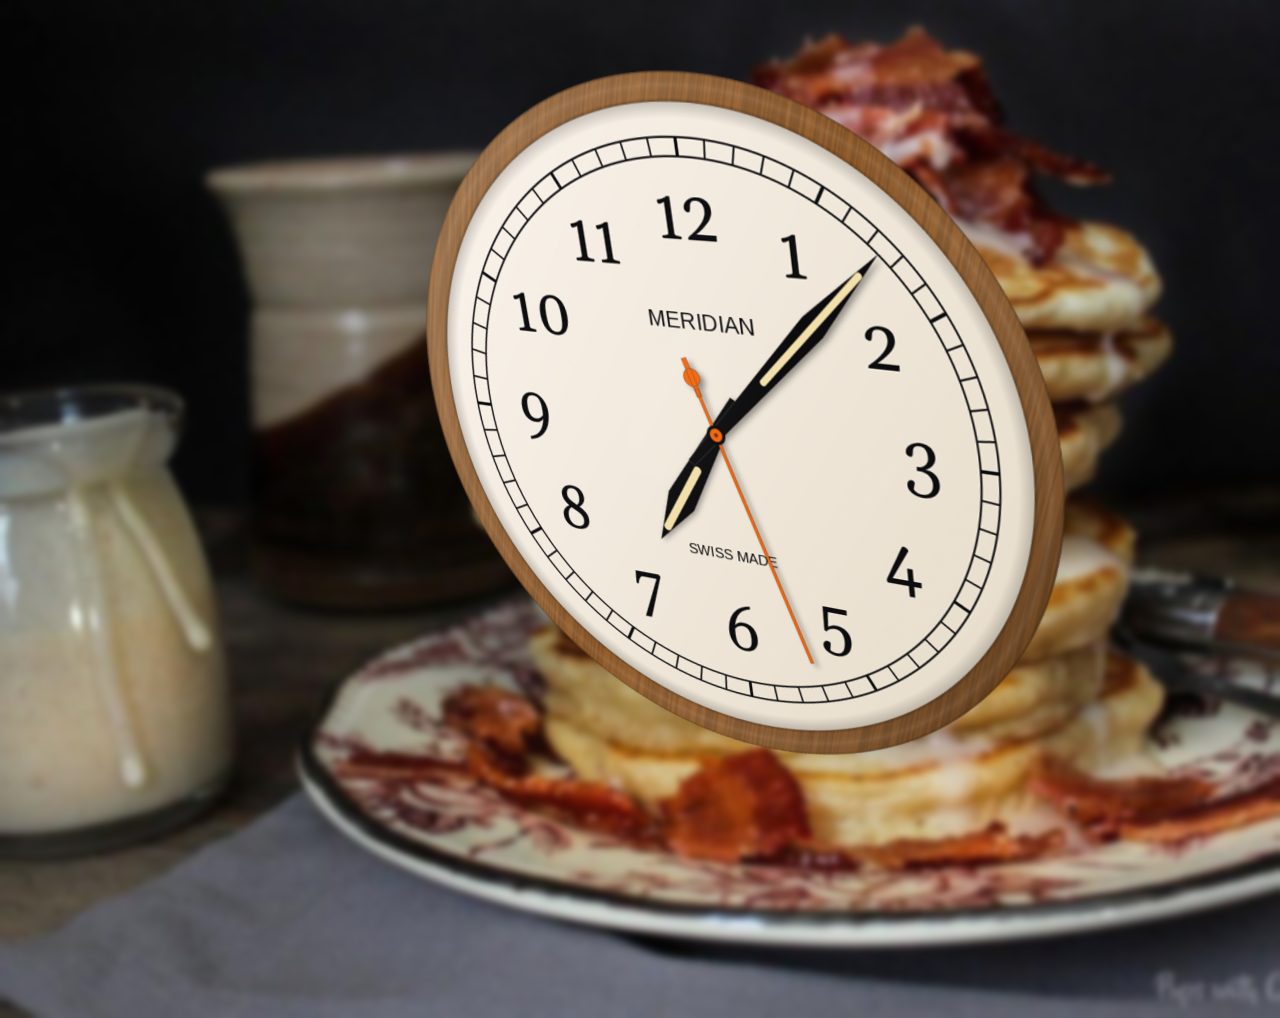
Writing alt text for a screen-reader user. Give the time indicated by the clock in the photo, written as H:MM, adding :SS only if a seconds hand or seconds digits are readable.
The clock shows 7:07:27
